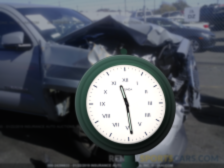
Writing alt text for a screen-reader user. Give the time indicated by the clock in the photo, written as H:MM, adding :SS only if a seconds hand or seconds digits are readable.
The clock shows 11:29
